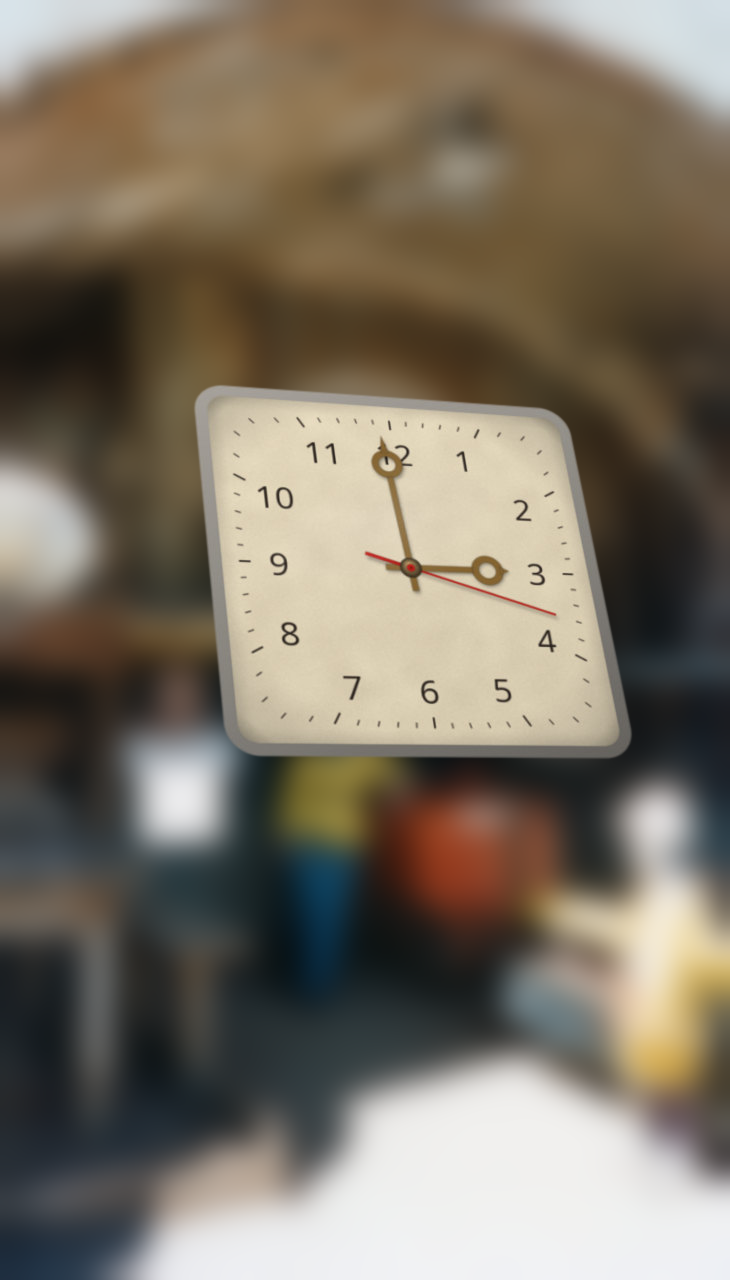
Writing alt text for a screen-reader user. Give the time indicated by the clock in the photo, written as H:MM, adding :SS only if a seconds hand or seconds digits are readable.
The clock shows 2:59:18
